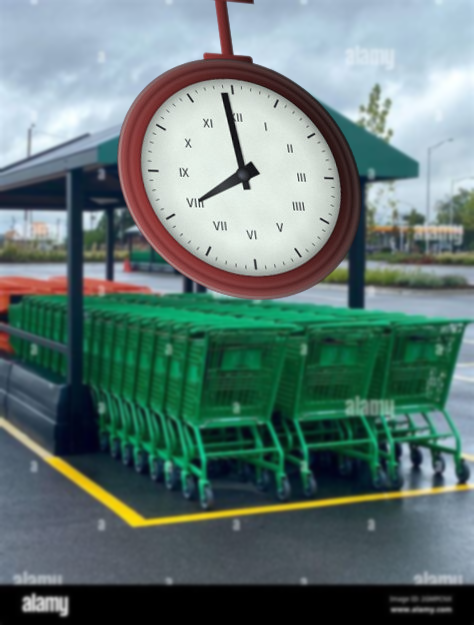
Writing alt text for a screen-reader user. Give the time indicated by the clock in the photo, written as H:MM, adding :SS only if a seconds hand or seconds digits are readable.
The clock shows 7:59
